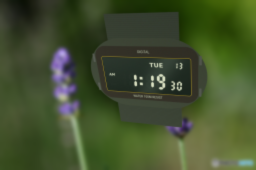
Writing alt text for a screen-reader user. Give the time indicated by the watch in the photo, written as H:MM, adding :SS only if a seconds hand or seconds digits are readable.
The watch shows 1:19:30
